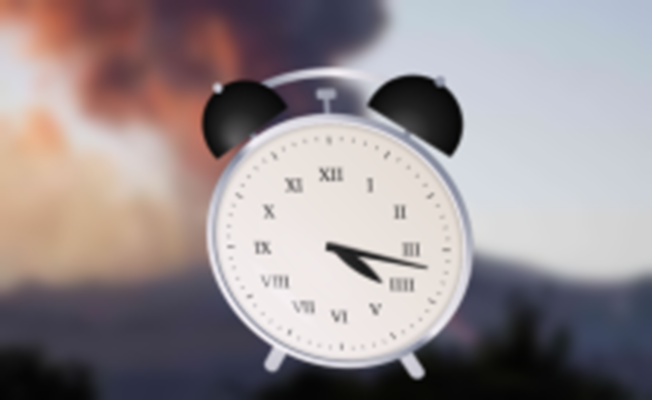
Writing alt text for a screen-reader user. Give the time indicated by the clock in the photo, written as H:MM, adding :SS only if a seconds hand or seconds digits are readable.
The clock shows 4:17
